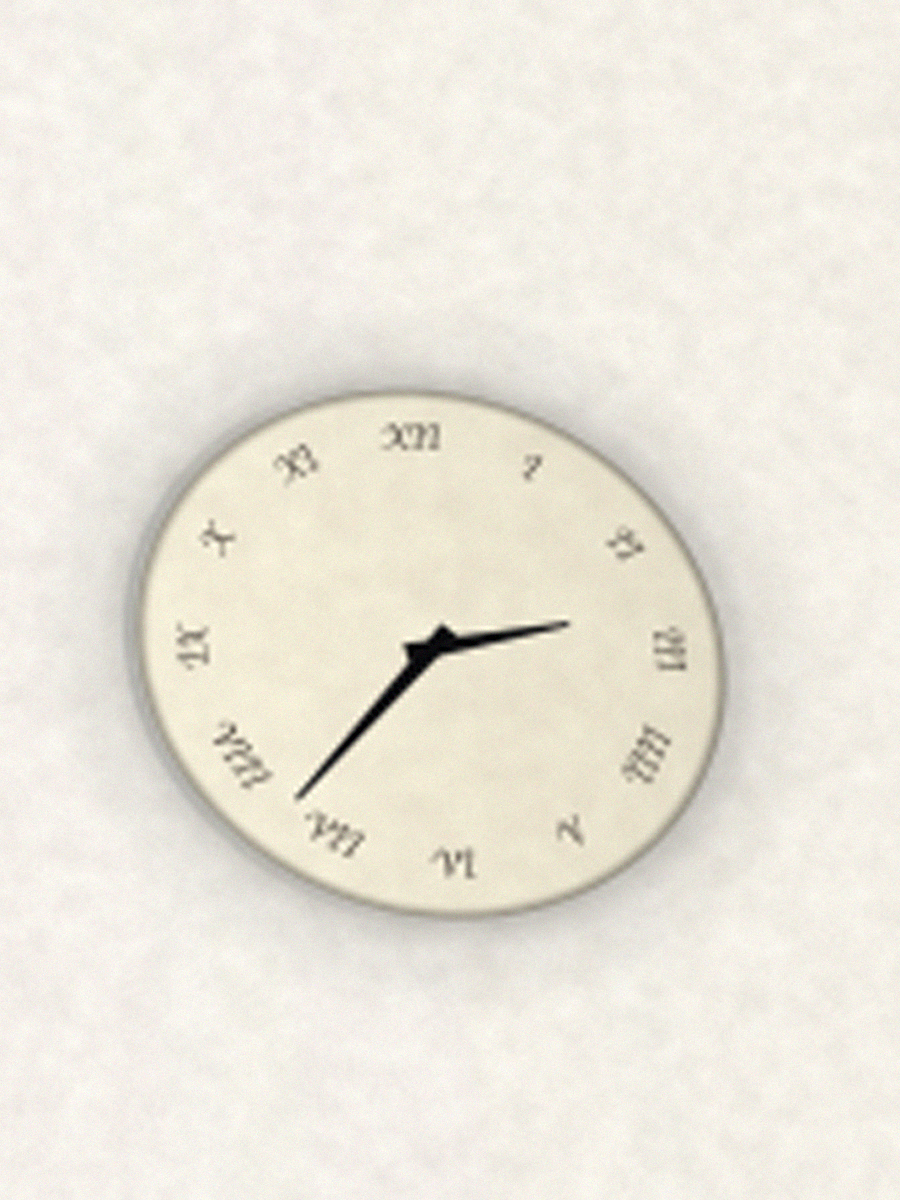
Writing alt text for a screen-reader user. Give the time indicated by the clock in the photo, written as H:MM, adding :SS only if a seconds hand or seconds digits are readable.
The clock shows 2:37
